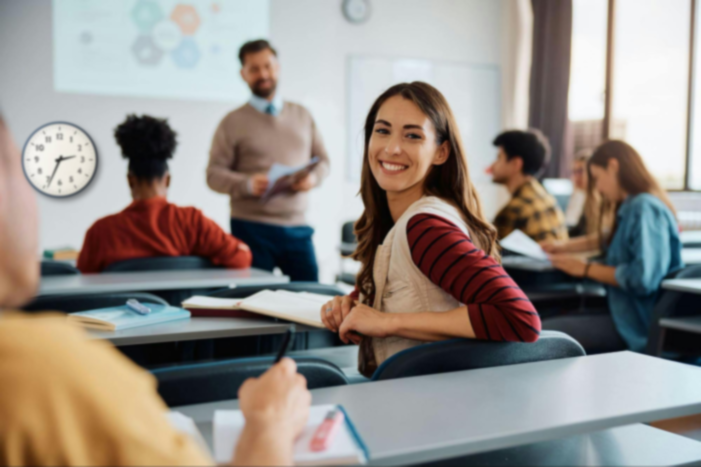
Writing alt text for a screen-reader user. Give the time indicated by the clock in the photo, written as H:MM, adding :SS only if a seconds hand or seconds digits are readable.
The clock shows 2:34
